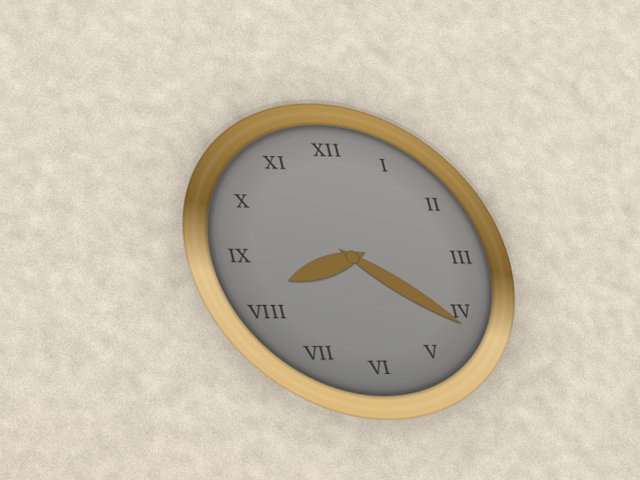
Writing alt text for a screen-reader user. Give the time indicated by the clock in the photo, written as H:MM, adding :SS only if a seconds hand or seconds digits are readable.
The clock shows 8:21
